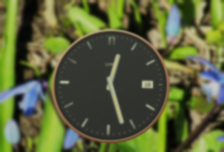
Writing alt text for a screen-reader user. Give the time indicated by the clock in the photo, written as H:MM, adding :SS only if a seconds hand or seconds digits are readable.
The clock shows 12:27
